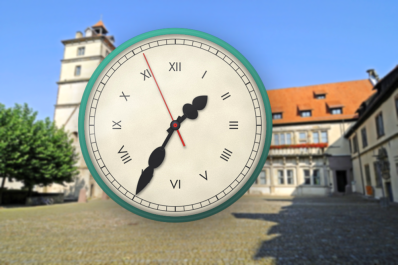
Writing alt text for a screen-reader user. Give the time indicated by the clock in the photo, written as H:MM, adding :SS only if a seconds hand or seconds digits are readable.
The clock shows 1:34:56
